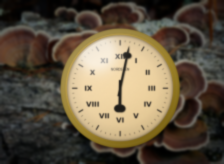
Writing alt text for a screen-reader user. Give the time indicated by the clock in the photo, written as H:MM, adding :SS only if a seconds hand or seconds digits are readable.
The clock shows 6:02
